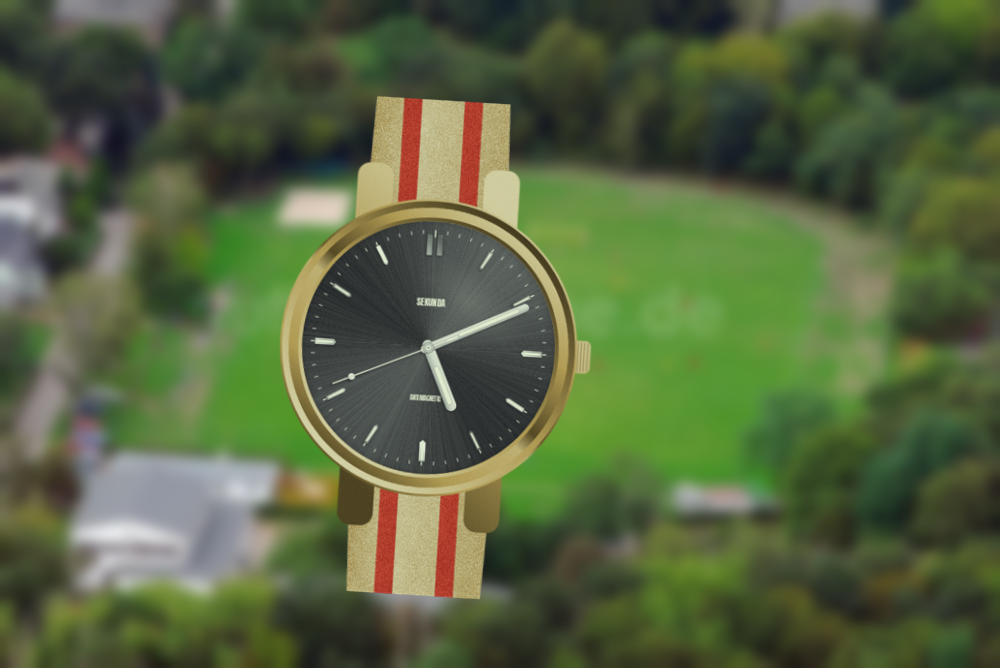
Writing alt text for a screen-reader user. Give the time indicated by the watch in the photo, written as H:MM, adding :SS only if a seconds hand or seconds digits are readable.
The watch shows 5:10:41
